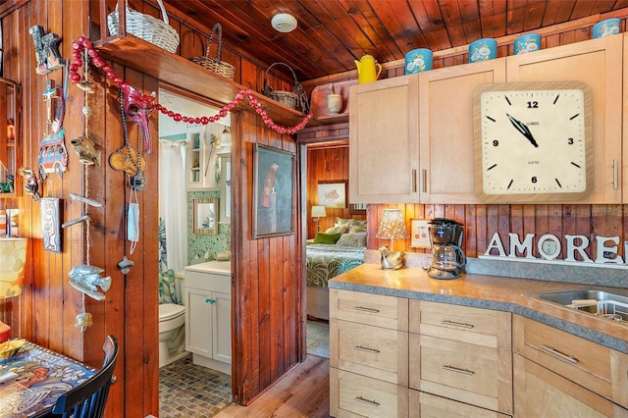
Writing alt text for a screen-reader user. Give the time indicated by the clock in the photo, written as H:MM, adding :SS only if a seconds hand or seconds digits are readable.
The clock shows 10:53
